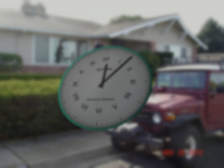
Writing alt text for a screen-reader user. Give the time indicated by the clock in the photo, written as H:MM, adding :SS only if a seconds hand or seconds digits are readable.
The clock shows 12:07
